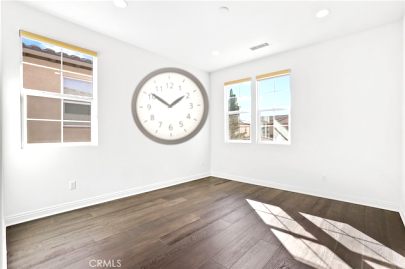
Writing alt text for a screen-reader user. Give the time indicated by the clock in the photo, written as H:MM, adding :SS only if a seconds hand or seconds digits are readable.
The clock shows 1:51
